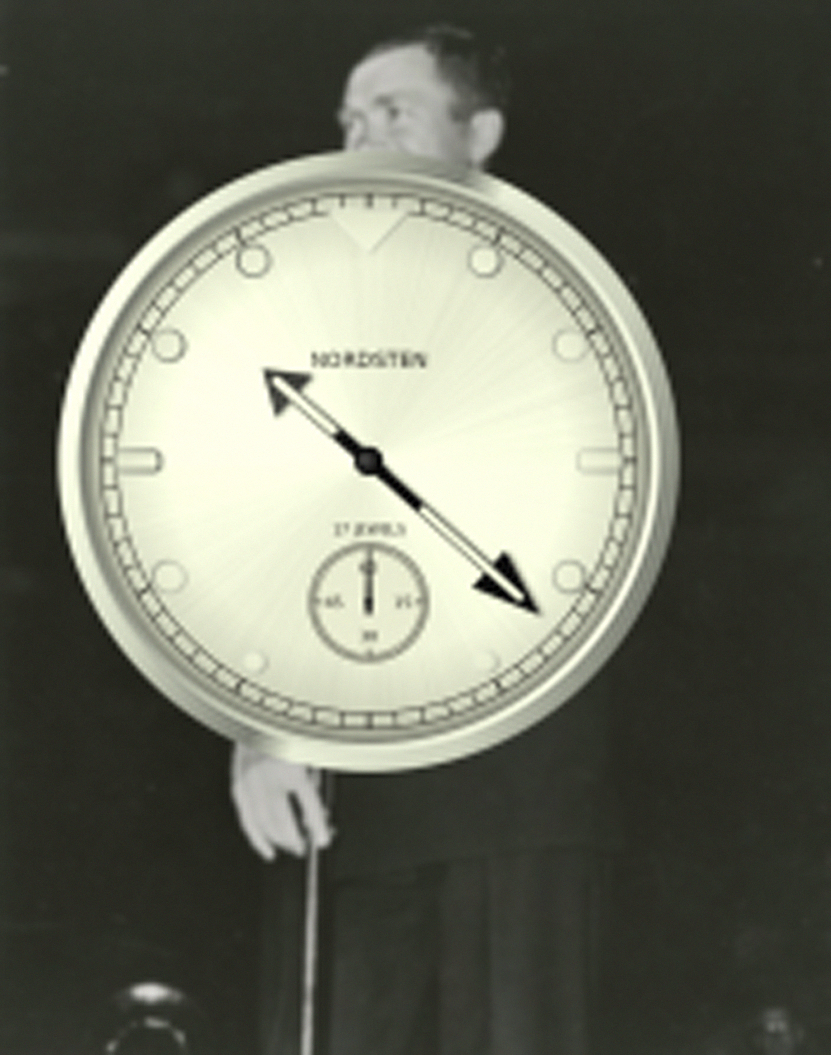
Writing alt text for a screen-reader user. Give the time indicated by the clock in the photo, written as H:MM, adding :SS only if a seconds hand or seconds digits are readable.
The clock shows 10:22
